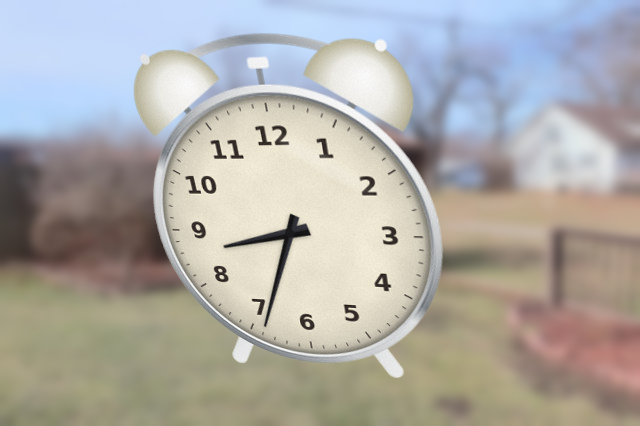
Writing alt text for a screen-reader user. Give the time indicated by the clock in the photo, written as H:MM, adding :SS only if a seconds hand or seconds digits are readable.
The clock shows 8:34
